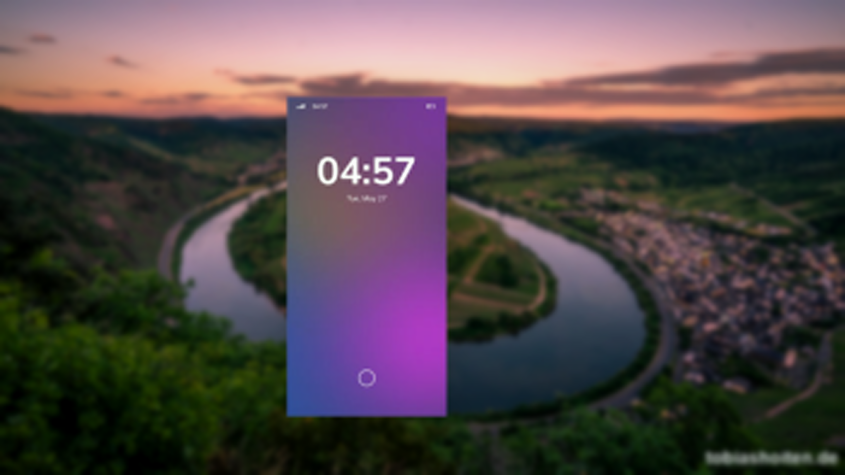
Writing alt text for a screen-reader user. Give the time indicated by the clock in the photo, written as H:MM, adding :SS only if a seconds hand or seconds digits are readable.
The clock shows 4:57
